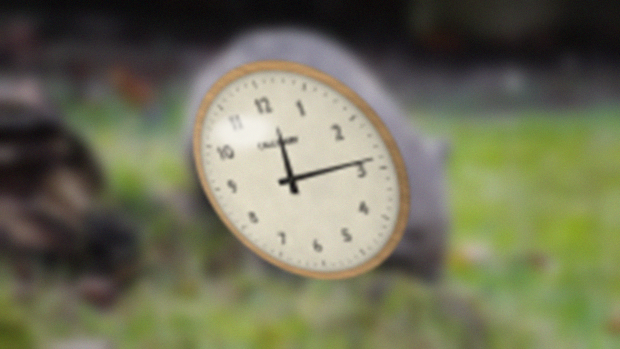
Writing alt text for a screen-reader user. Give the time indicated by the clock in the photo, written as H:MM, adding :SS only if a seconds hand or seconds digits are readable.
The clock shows 12:14
